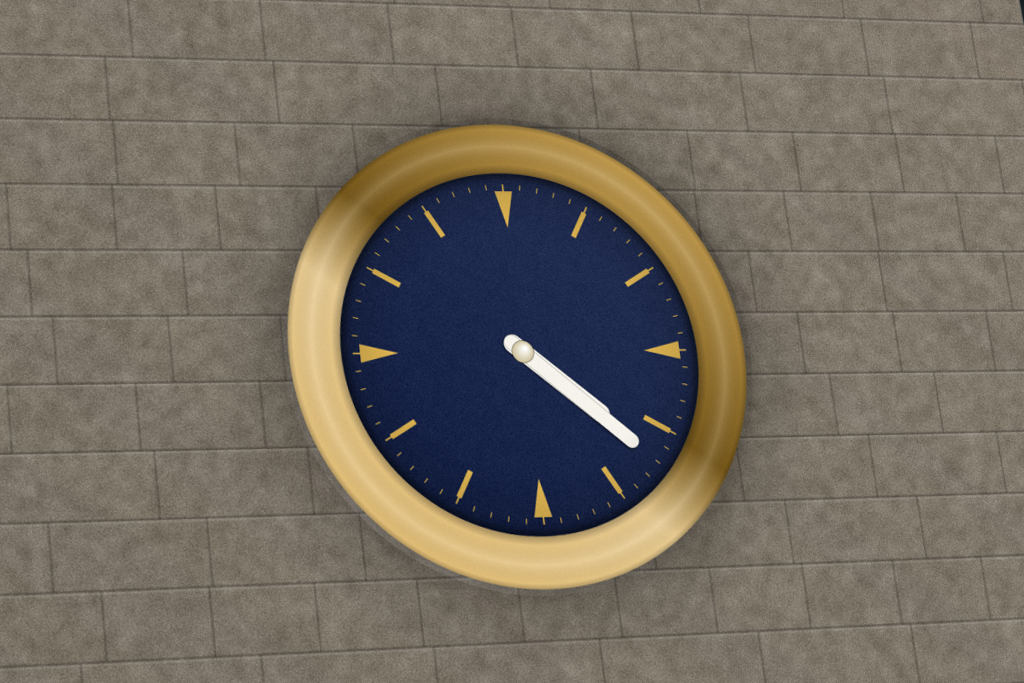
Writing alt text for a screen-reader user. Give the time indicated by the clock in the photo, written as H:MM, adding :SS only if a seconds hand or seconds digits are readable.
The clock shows 4:22
